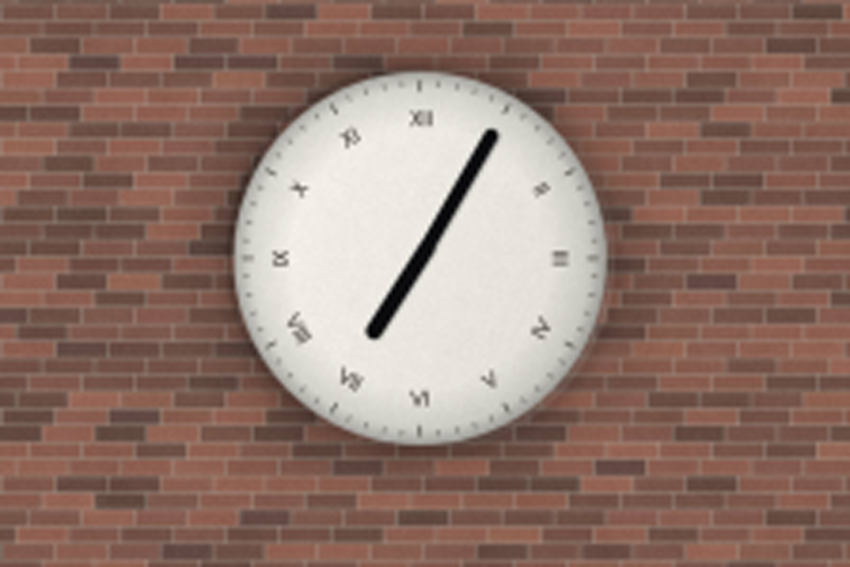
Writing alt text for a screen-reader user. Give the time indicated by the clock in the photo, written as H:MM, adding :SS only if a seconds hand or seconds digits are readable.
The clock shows 7:05
